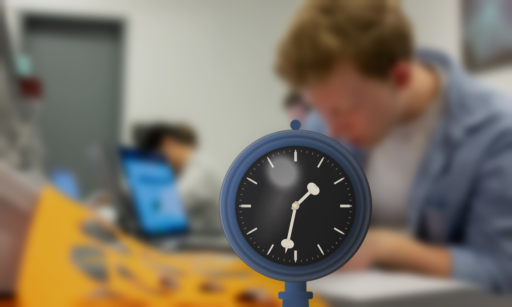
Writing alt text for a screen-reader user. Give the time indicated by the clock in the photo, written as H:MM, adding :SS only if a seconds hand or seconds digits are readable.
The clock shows 1:32
